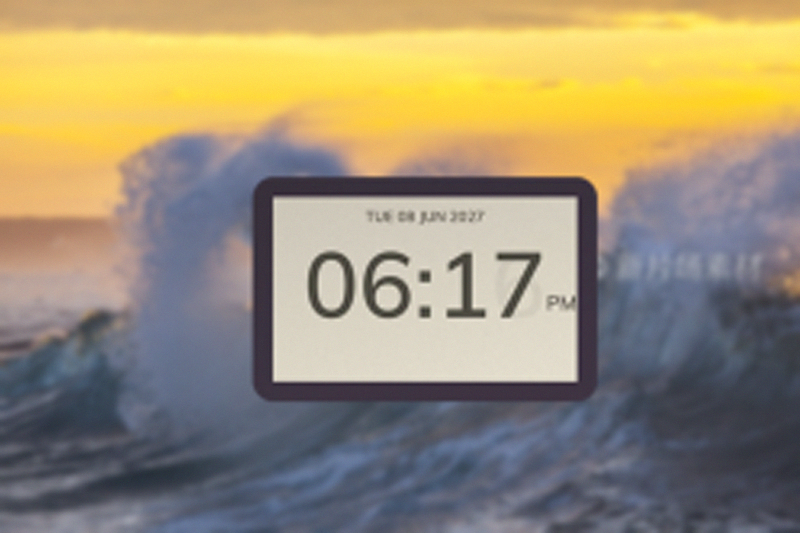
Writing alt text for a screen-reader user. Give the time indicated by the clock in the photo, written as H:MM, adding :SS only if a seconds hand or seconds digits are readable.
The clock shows 6:17
